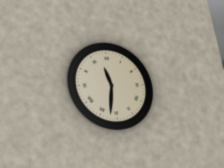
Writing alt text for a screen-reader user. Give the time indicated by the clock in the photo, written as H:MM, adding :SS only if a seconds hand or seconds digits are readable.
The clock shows 11:32
